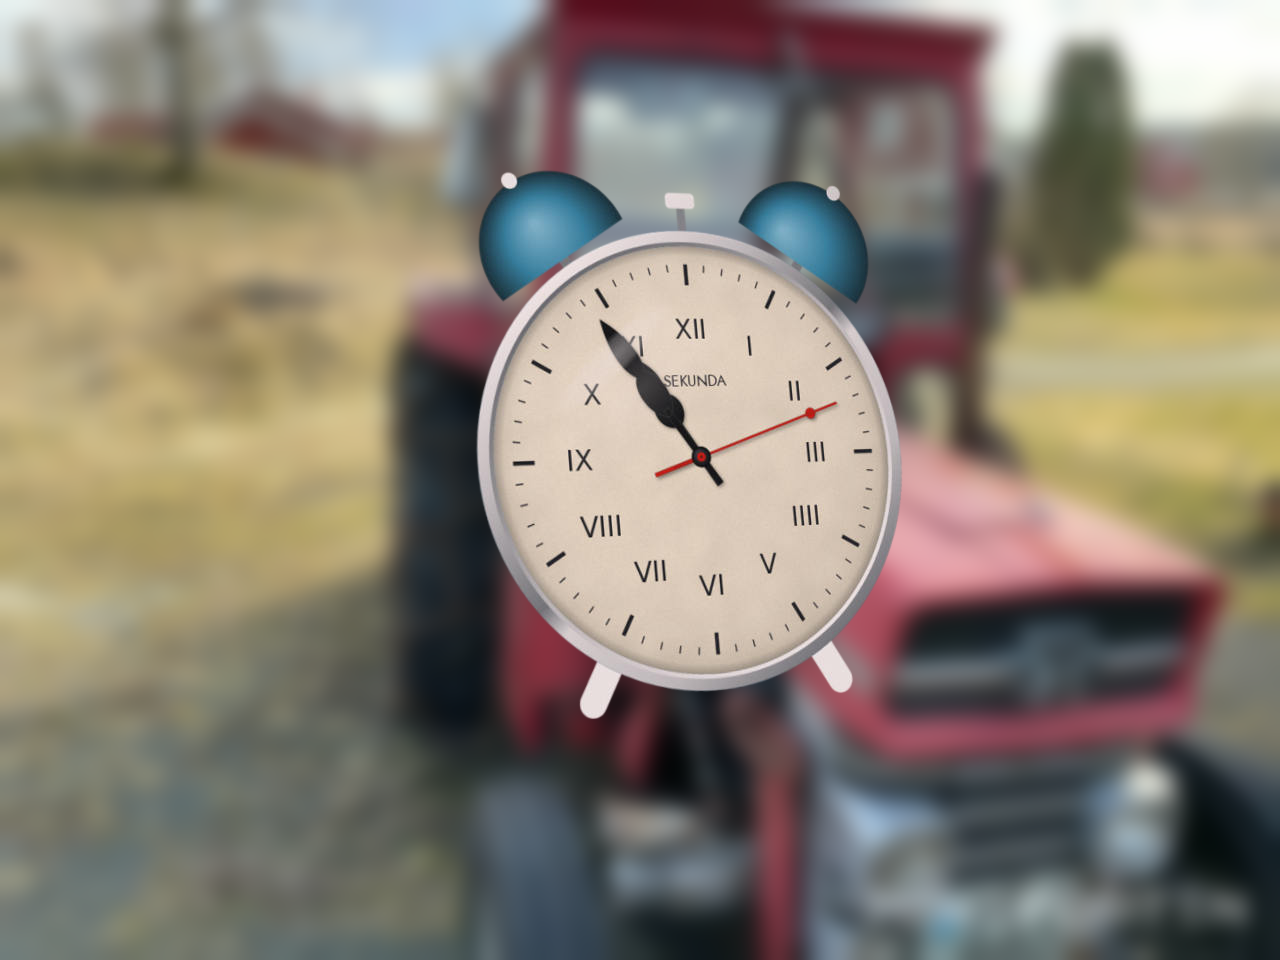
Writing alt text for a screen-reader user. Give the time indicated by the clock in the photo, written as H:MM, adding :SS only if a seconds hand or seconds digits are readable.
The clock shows 10:54:12
